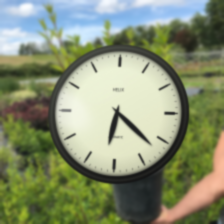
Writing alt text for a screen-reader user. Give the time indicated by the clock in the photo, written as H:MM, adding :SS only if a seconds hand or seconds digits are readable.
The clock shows 6:22
